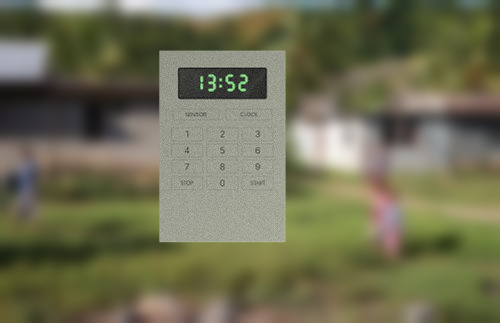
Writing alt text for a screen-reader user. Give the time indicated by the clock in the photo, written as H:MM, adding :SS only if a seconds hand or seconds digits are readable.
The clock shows 13:52
